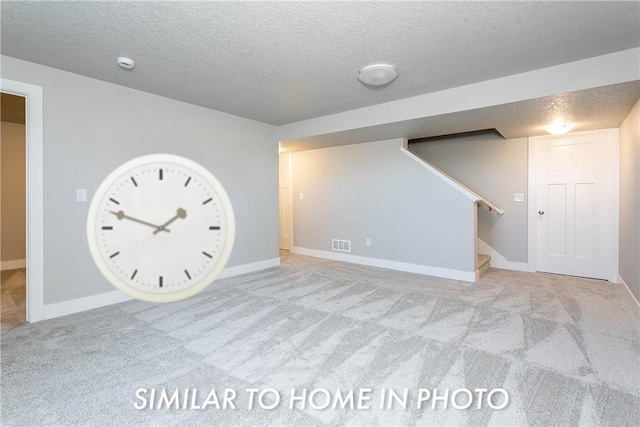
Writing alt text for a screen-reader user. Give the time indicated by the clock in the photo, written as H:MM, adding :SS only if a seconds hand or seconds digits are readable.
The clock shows 1:48
